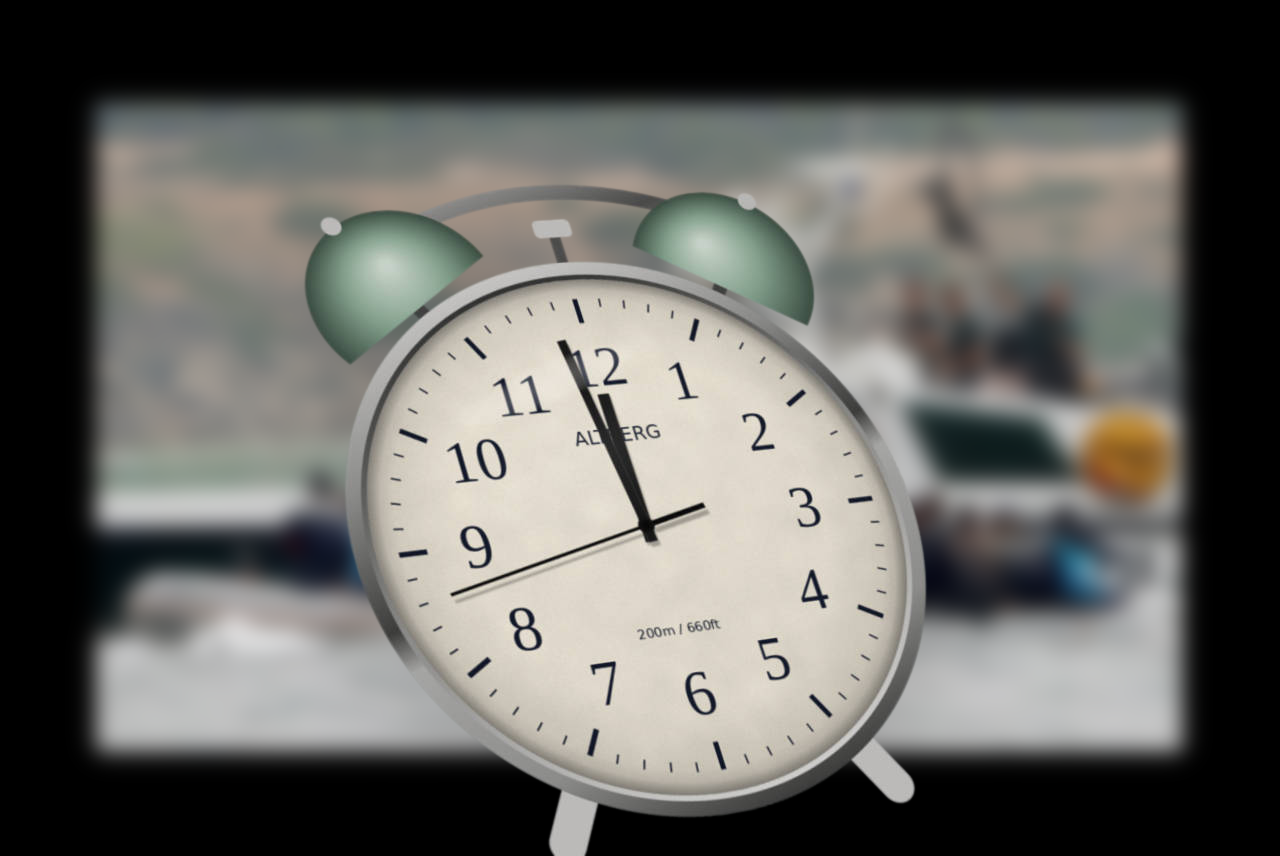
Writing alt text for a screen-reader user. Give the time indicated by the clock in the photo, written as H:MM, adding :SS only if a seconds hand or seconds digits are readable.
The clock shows 11:58:43
